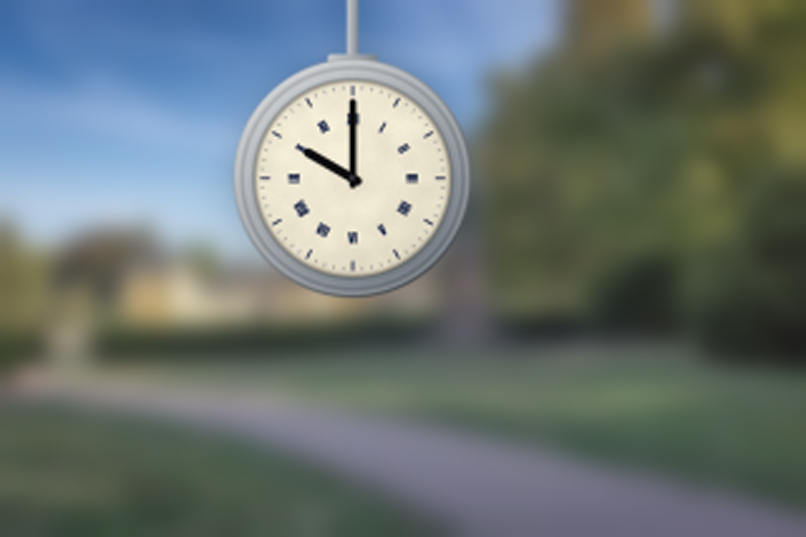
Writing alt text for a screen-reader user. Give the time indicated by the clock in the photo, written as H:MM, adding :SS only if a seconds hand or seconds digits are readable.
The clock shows 10:00
